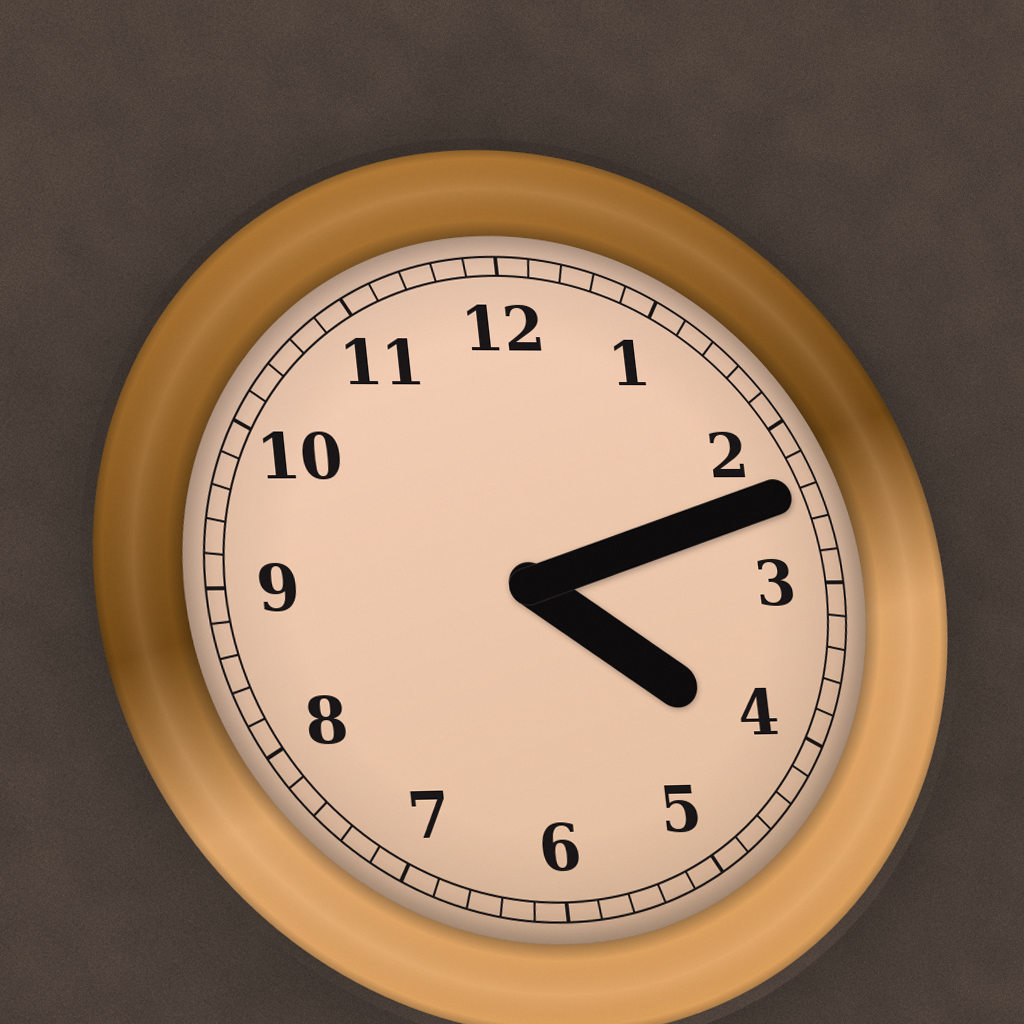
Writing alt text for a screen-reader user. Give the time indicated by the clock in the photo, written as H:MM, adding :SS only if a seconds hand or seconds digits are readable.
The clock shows 4:12
